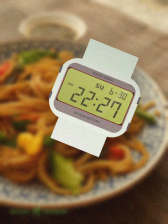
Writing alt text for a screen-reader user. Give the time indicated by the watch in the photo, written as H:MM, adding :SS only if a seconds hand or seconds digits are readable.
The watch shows 22:27
